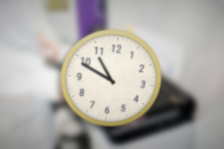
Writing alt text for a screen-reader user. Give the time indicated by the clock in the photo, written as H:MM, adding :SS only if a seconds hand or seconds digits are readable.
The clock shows 10:49
